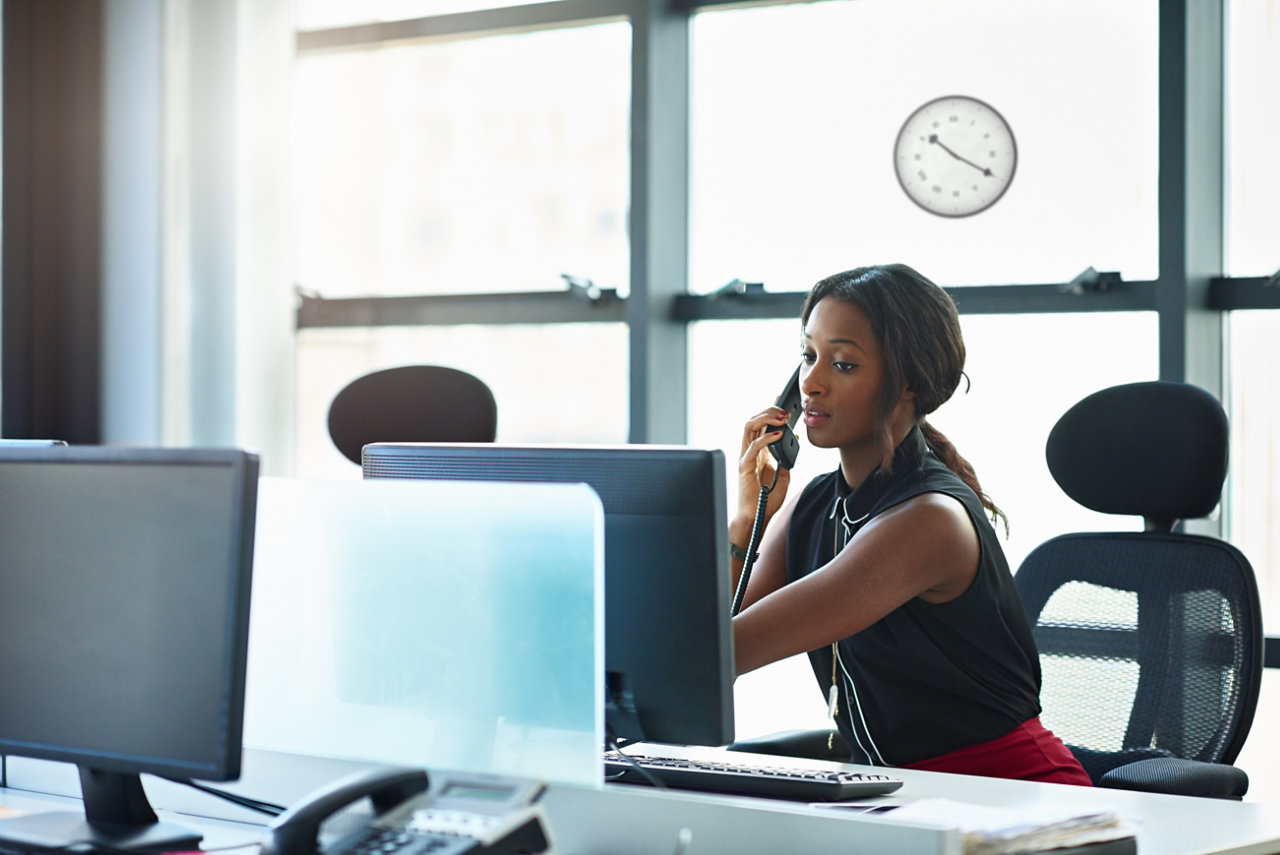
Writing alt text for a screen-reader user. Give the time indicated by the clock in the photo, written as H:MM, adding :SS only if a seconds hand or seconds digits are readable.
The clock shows 10:20
